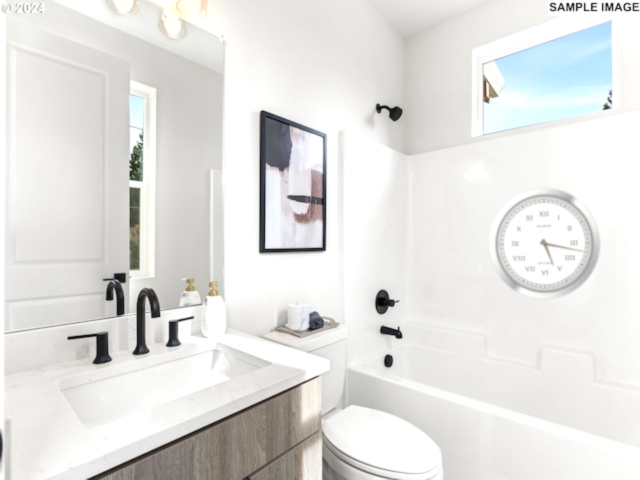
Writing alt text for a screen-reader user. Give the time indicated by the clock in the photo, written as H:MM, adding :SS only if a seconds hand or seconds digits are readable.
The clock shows 5:17
